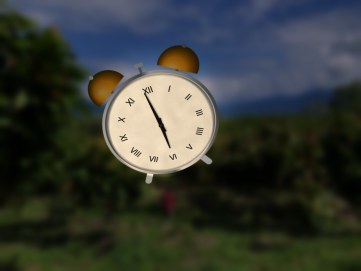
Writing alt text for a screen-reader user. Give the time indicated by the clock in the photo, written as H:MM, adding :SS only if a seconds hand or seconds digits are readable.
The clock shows 5:59
